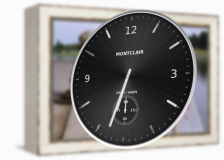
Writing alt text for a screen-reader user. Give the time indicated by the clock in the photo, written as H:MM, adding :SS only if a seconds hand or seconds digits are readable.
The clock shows 6:33
